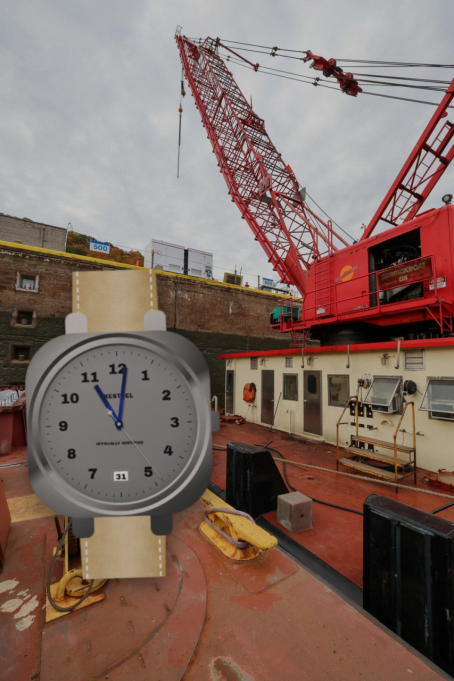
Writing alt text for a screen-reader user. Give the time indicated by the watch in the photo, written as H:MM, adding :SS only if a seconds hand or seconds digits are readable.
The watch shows 11:01:24
